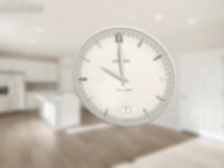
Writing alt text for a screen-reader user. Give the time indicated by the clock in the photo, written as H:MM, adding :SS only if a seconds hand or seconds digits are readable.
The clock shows 10:00
